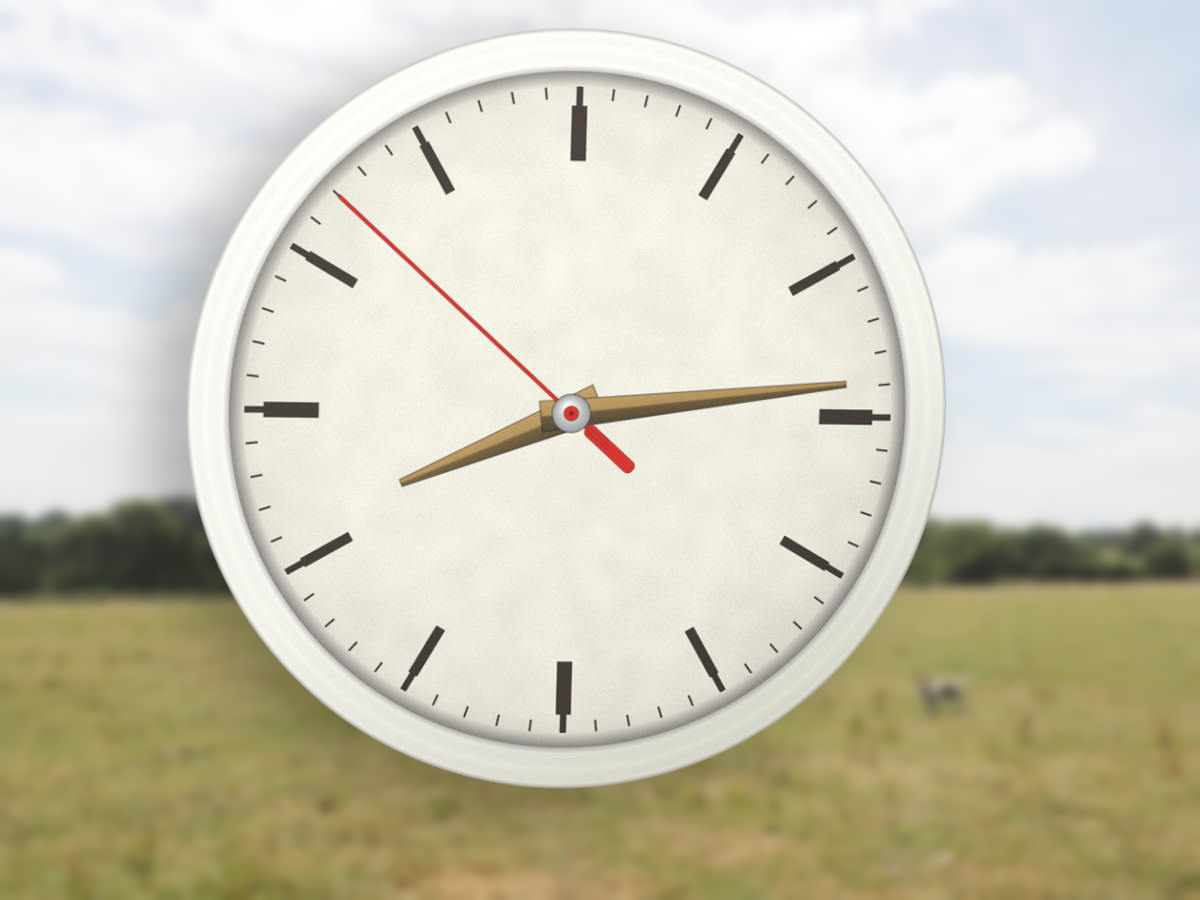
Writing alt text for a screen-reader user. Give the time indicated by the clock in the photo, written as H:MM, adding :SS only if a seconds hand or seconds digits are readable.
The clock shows 8:13:52
